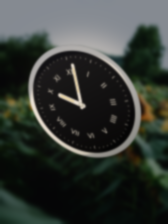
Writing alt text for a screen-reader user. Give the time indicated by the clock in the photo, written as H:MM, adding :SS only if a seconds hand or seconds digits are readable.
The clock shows 10:01
